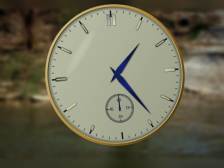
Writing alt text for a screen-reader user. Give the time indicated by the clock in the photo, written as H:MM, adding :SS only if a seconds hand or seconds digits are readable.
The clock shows 1:24
